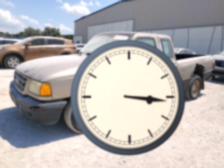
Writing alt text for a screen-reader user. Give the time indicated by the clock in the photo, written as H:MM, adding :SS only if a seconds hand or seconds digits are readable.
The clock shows 3:16
